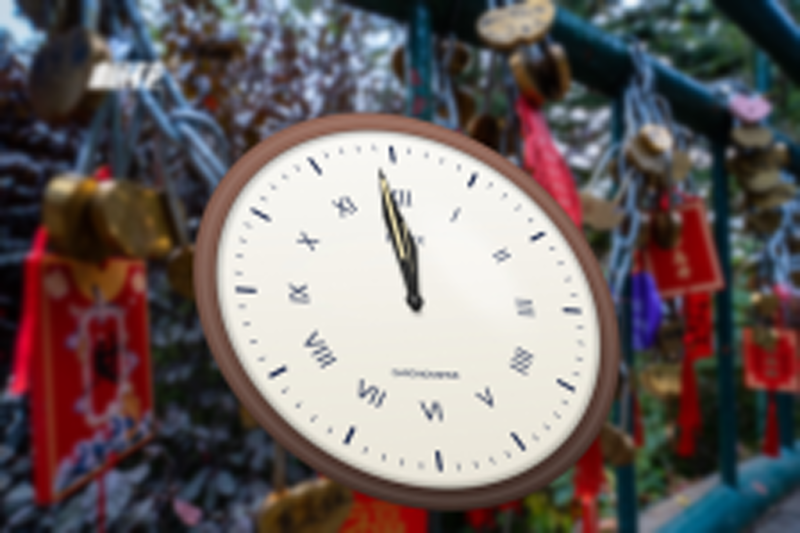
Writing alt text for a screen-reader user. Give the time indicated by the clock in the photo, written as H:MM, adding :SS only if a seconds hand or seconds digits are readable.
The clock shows 11:59
